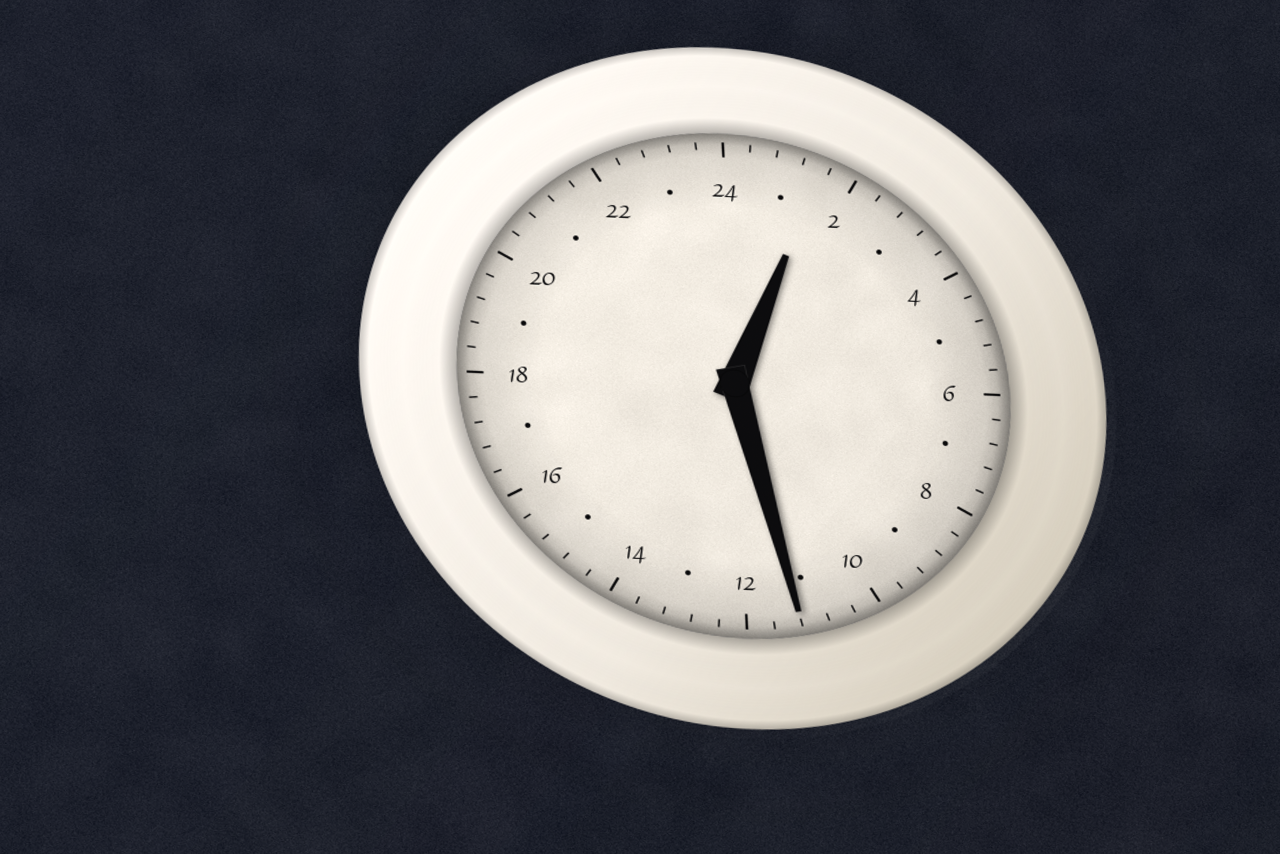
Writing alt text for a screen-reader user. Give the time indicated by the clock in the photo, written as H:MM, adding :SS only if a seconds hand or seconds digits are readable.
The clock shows 1:28
